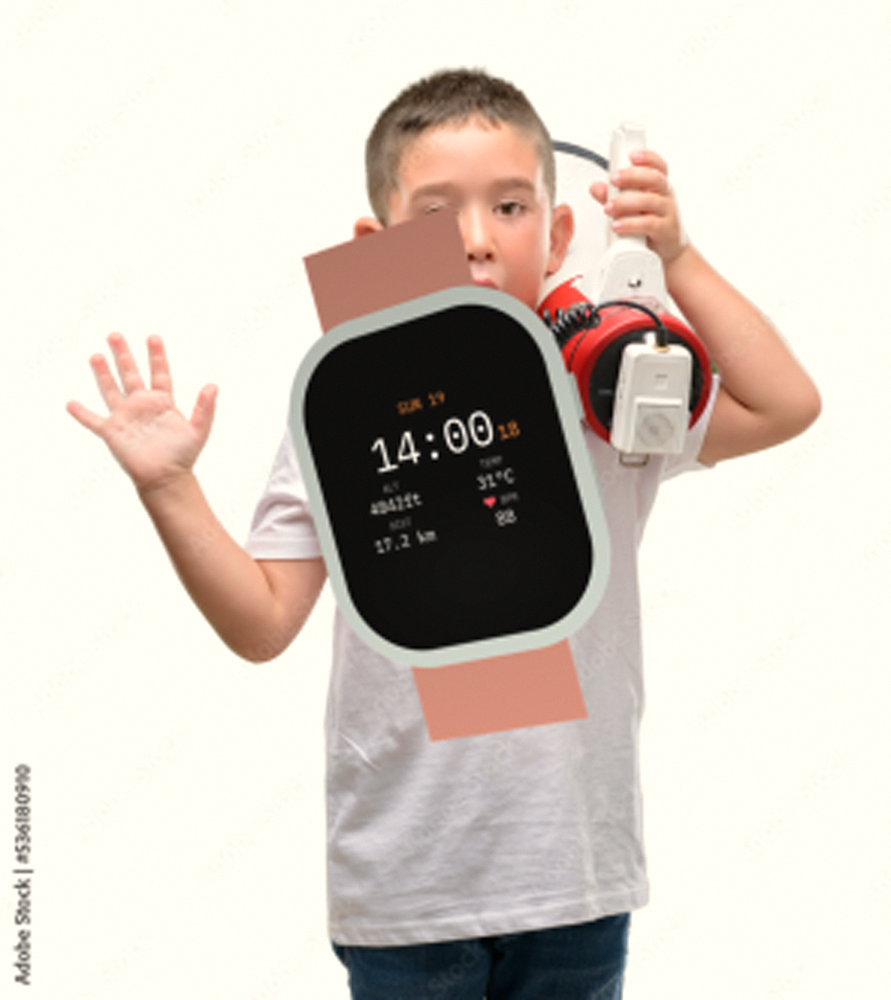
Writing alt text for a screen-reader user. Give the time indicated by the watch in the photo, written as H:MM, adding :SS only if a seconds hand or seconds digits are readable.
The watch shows 14:00
